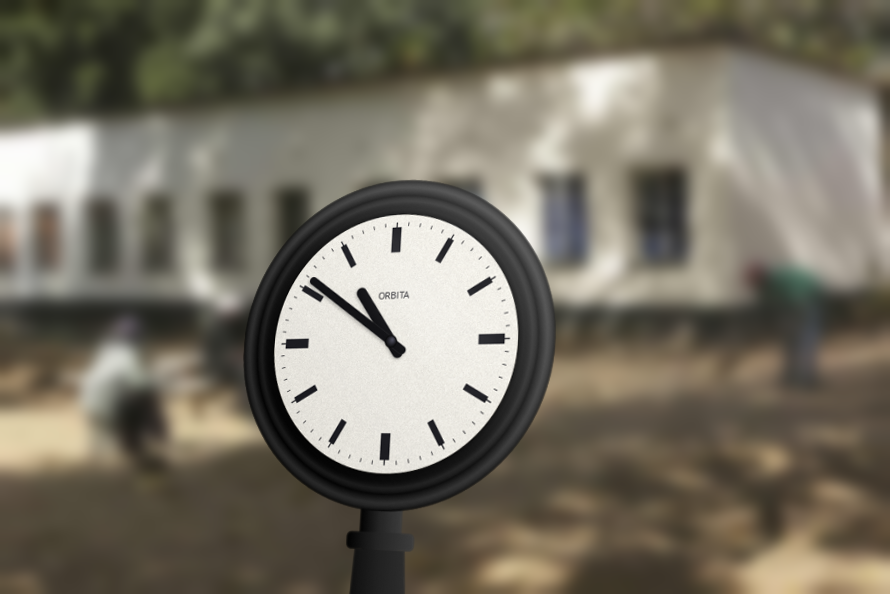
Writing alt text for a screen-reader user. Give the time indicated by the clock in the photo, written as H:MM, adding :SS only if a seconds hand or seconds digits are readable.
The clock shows 10:51
